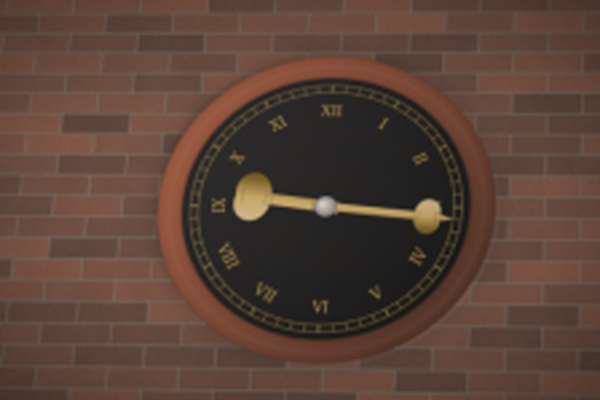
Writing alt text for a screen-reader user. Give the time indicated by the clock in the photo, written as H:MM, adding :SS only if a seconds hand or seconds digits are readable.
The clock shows 9:16
